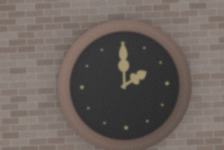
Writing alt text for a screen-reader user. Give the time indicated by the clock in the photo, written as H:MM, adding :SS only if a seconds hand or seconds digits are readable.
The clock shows 2:00
